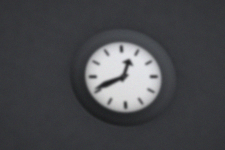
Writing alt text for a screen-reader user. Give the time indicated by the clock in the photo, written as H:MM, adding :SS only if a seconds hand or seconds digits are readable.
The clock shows 12:41
